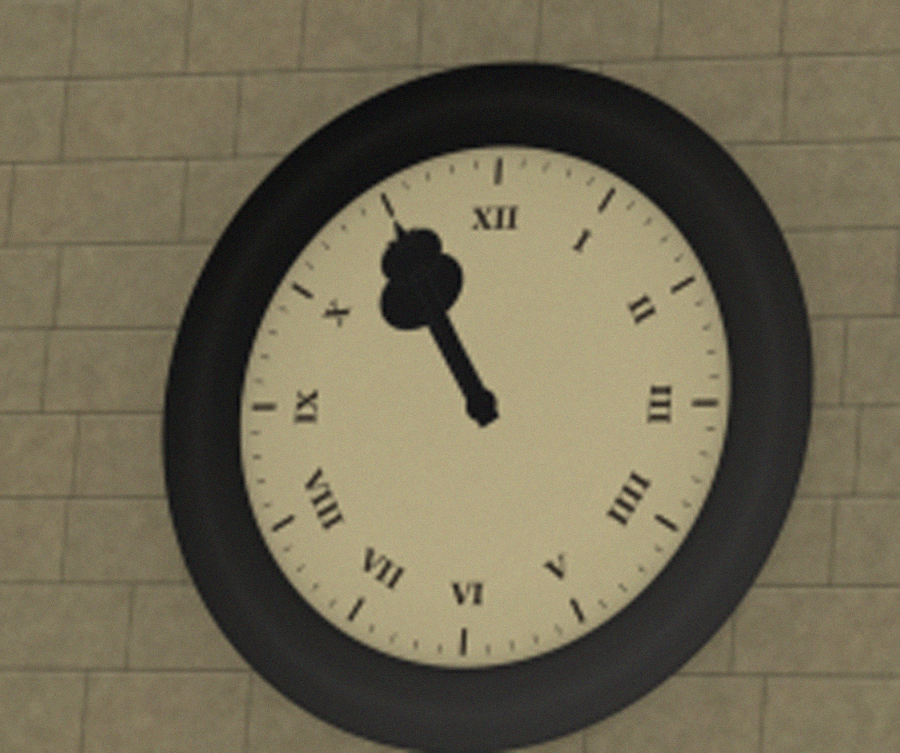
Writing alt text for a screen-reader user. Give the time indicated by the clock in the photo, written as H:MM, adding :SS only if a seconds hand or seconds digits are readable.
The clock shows 10:55
